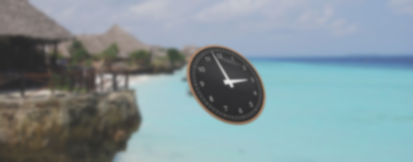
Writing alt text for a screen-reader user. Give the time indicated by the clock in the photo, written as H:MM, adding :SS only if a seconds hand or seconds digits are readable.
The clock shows 2:58
